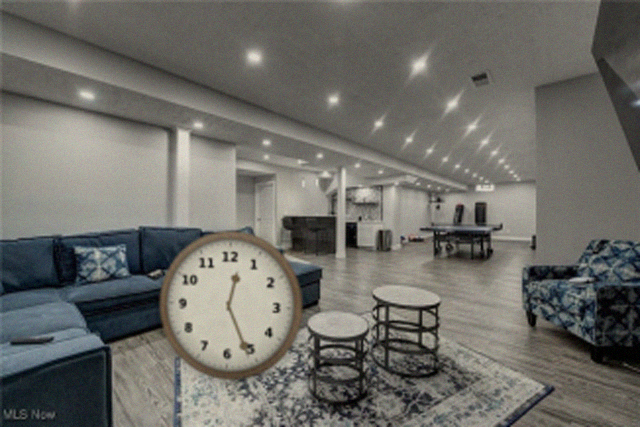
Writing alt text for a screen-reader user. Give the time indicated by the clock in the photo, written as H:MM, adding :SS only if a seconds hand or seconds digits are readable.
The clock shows 12:26
